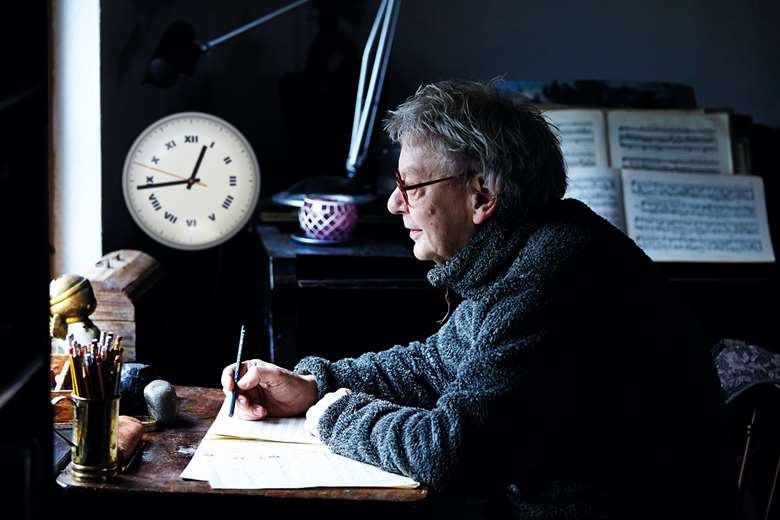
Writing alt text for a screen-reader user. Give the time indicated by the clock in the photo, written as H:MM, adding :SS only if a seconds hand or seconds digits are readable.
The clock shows 12:43:48
